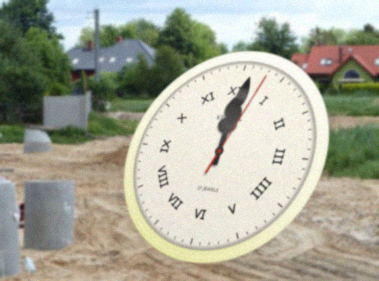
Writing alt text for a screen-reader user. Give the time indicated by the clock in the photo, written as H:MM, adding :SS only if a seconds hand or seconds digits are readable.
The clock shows 12:01:03
